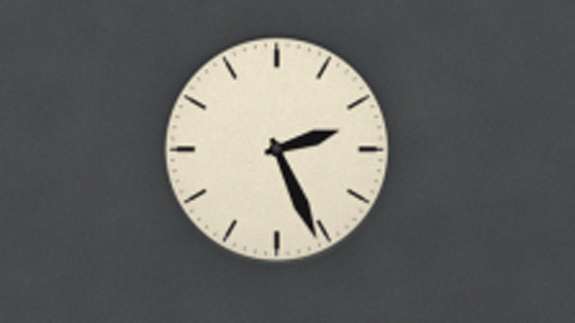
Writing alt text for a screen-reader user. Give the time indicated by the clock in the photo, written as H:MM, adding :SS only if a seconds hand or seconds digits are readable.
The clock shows 2:26
